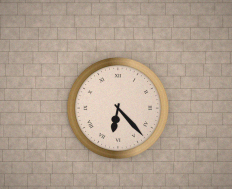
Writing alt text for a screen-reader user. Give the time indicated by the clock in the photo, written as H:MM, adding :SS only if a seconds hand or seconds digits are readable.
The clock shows 6:23
